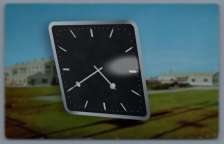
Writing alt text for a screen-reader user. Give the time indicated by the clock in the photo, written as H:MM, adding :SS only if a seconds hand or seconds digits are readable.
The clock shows 4:40
